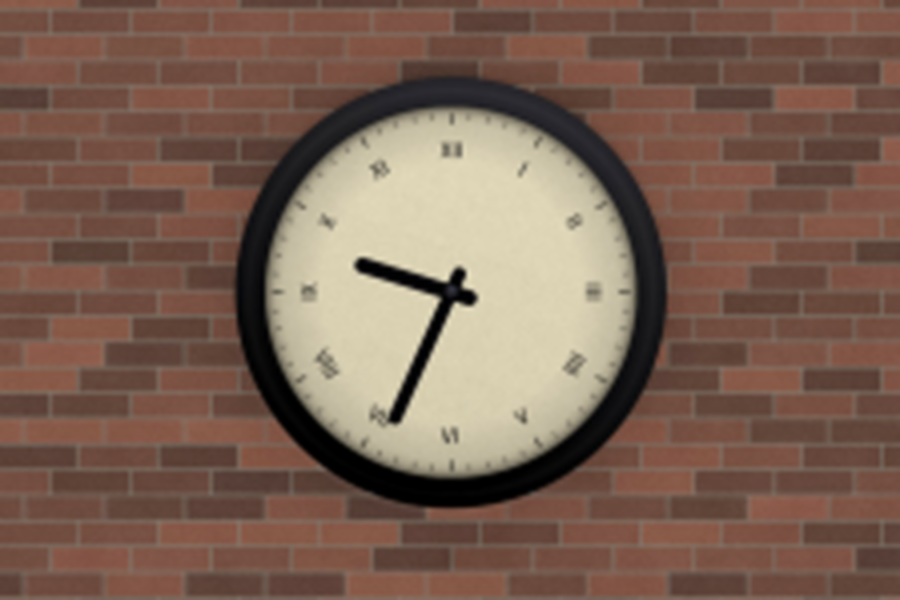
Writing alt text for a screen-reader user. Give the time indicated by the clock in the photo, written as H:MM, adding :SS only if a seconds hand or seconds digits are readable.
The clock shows 9:34
